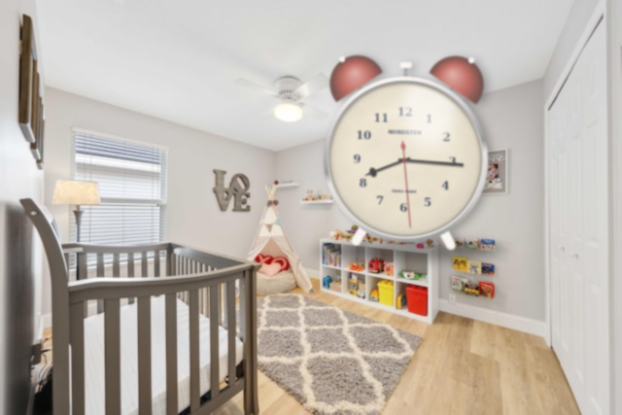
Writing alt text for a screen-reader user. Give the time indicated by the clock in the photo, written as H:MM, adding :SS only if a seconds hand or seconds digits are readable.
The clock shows 8:15:29
